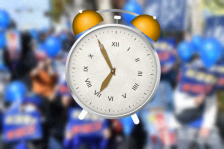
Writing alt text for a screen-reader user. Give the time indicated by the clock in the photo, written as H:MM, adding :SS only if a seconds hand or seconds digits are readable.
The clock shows 6:55
